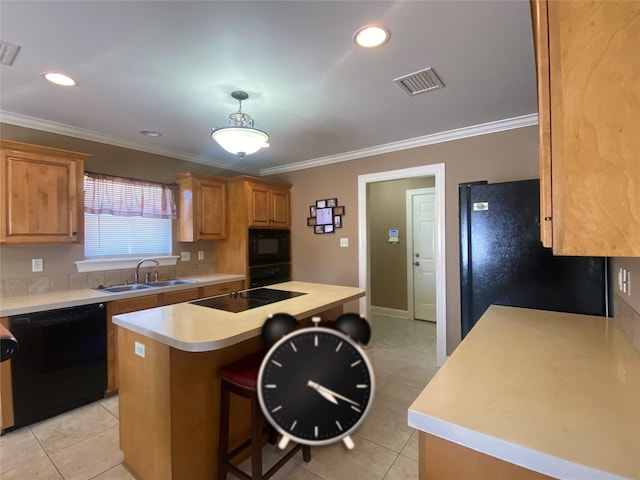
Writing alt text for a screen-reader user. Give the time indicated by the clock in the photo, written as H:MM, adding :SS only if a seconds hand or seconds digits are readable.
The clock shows 4:19
